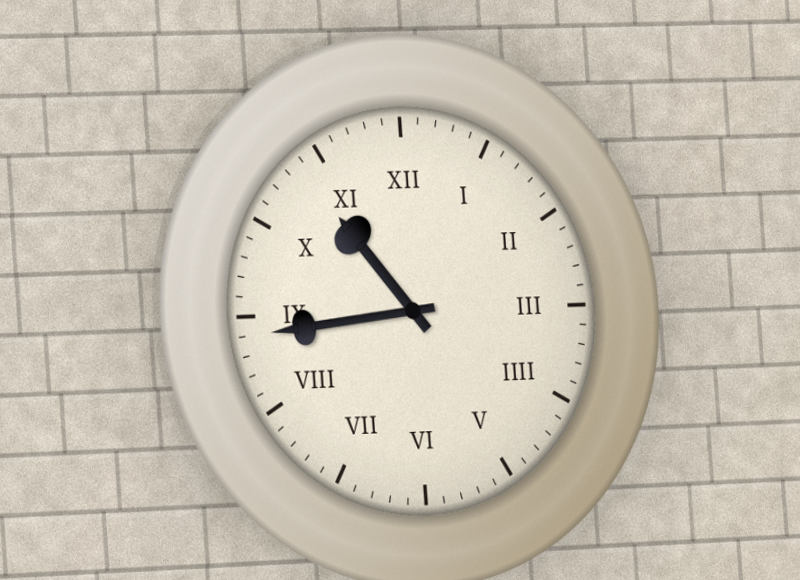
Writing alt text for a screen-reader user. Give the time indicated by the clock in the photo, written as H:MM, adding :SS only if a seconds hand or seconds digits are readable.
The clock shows 10:44
